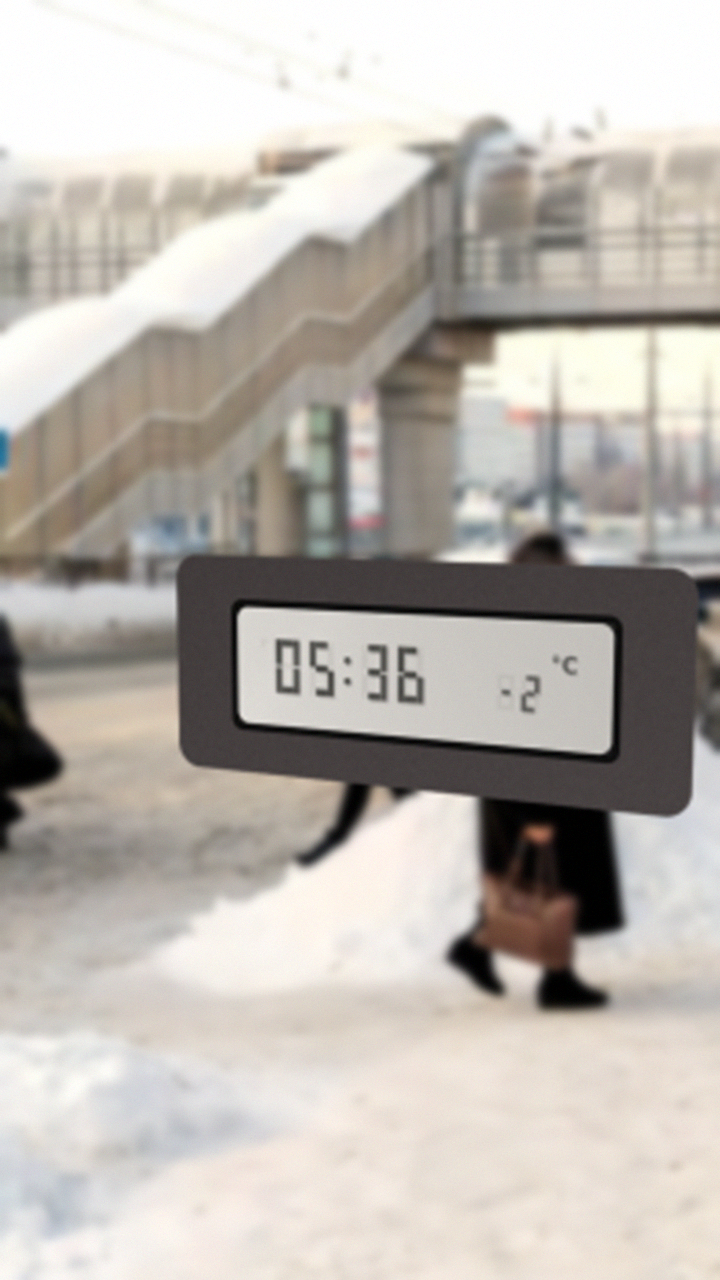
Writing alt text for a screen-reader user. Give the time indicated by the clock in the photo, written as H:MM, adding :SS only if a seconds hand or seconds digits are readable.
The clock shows 5:36
